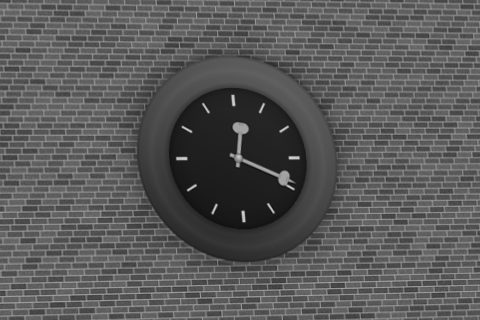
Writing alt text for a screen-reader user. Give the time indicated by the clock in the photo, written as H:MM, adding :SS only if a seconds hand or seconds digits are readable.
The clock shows 12:19
